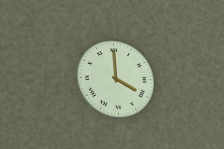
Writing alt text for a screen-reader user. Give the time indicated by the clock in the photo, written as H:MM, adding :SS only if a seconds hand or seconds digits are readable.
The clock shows 4:00
